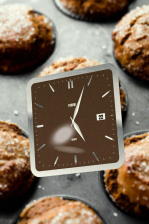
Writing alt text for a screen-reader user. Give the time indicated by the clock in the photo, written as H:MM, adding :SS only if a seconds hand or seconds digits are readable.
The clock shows 5:04
